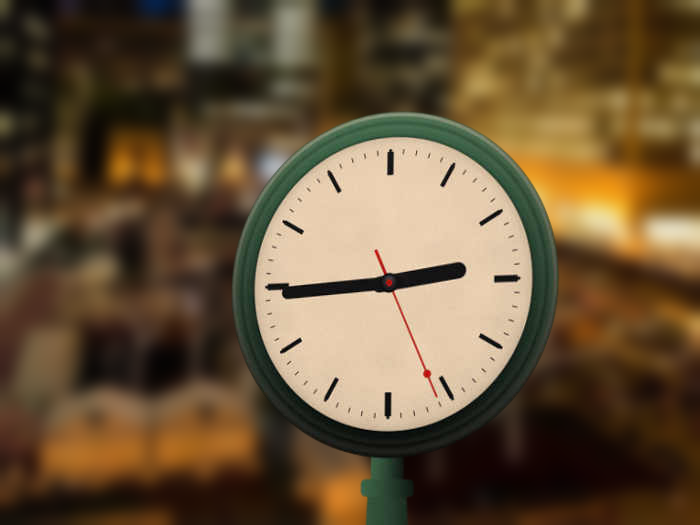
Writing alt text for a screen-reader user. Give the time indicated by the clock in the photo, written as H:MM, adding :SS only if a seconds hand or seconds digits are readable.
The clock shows 2:44:26
